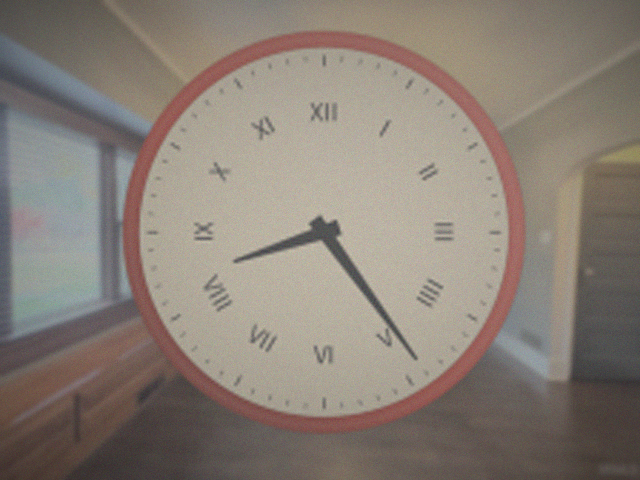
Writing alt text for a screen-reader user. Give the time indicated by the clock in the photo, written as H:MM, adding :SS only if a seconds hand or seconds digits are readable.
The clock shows 8:24
